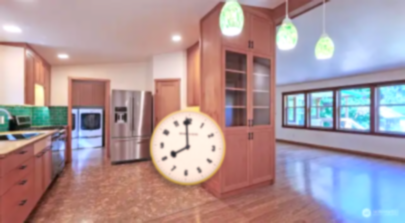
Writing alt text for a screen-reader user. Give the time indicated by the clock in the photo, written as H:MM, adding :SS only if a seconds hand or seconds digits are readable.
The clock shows 7:59
